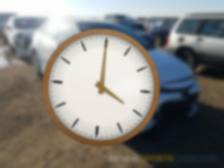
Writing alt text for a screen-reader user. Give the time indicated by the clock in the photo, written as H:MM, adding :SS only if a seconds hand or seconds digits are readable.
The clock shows 4:00
